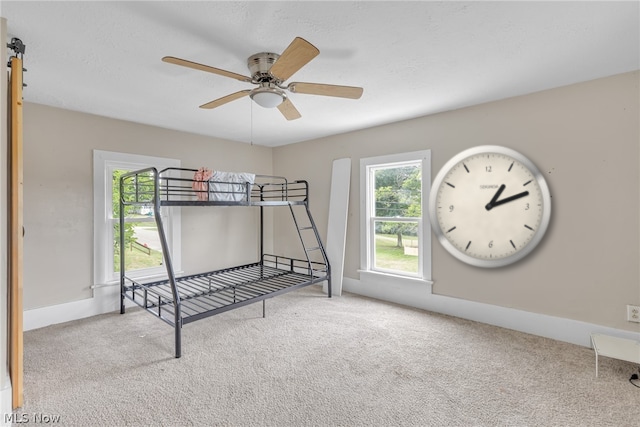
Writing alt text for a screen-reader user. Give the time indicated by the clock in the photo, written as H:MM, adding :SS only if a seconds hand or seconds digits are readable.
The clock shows 1:12
